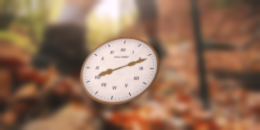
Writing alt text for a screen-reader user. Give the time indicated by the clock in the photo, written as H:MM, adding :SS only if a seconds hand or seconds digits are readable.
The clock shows 8:11
